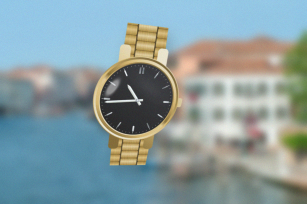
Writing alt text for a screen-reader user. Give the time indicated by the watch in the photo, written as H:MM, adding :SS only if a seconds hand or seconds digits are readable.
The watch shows 10:44
